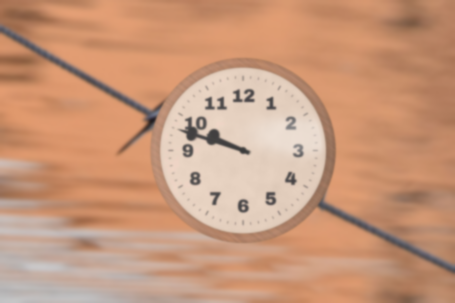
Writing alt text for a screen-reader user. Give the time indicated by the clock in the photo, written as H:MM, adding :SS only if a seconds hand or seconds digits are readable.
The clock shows 9:48
